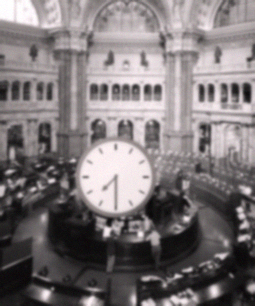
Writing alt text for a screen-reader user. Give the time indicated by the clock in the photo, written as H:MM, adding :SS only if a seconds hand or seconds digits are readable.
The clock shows 7:30
